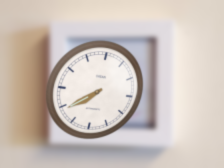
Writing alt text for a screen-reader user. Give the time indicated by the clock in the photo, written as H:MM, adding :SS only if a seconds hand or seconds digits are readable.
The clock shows 7:39
